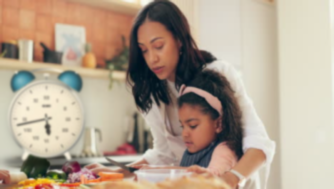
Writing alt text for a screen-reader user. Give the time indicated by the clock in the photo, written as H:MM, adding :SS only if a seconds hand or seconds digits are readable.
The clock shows 5:43
